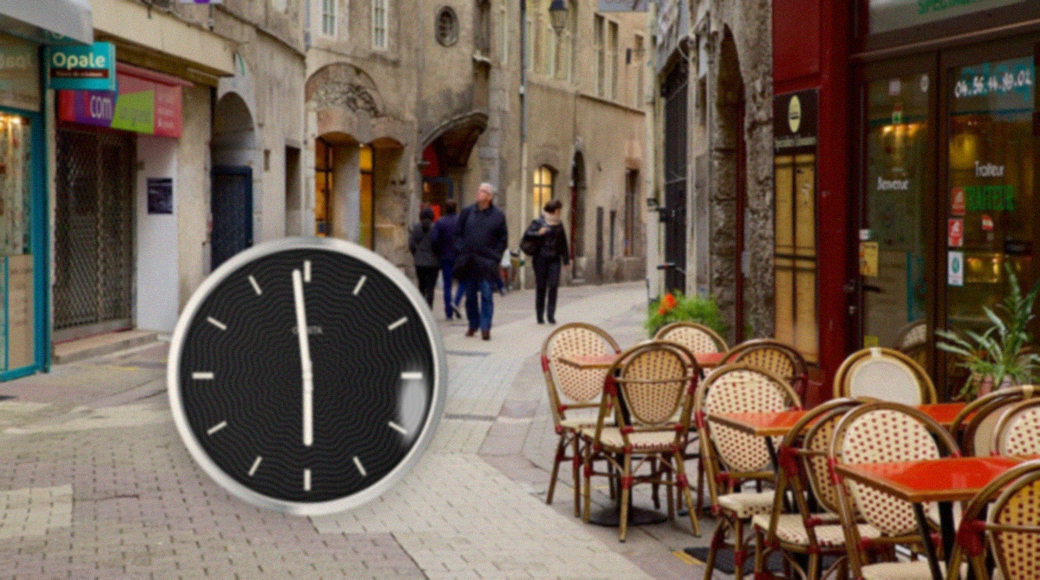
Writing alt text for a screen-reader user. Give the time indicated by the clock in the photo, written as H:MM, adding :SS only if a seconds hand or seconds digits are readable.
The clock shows 5:59
